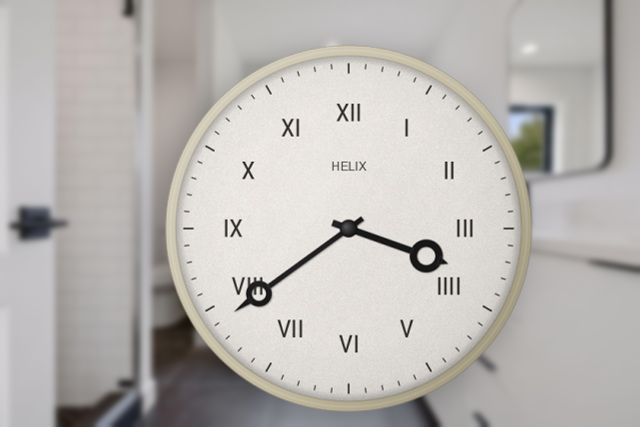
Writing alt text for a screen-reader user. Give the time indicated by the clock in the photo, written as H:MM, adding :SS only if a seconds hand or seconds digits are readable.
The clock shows 3:39
